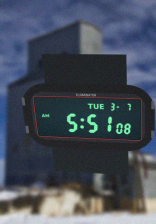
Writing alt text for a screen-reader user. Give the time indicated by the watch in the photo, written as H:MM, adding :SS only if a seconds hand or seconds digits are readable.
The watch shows 5:51:08
